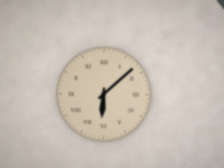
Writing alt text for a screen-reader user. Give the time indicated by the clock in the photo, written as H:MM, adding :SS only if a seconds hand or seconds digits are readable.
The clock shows 6:08
